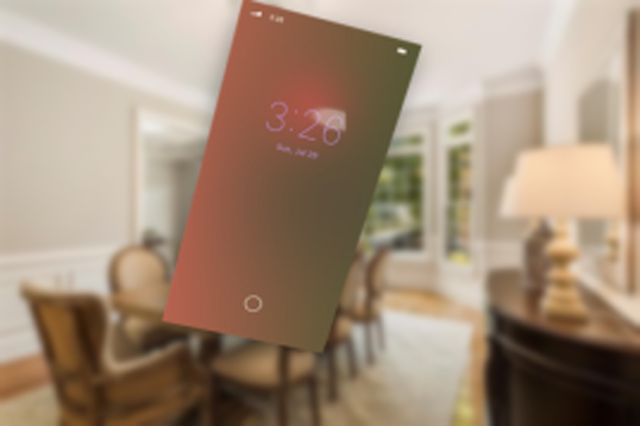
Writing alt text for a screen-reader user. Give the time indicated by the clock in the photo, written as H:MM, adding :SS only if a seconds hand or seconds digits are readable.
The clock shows 3:26
